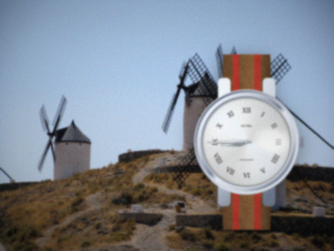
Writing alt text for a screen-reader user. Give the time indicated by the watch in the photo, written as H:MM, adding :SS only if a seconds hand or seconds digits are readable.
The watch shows 8:45
